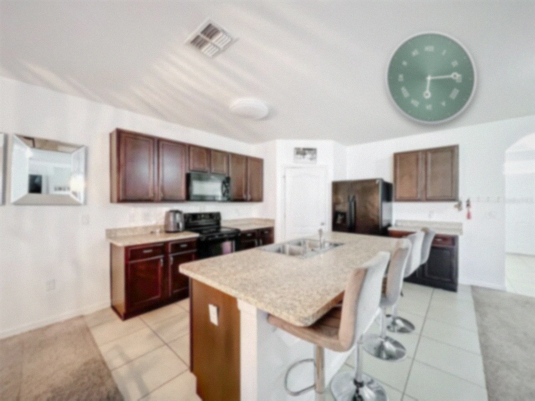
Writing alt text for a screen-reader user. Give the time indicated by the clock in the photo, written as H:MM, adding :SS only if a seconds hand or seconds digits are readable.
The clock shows 6:14
